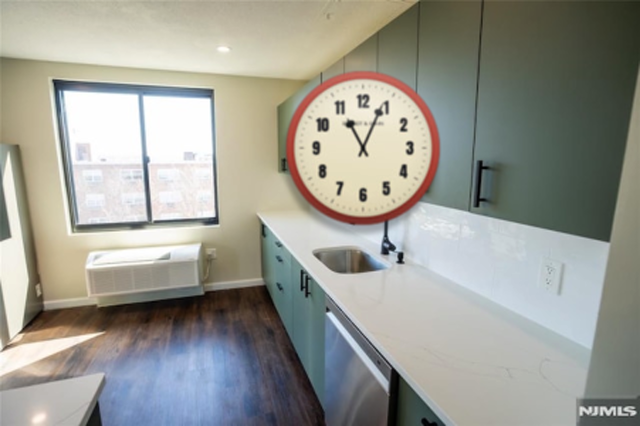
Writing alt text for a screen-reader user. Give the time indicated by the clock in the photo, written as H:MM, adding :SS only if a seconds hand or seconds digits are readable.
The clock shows 11:04
